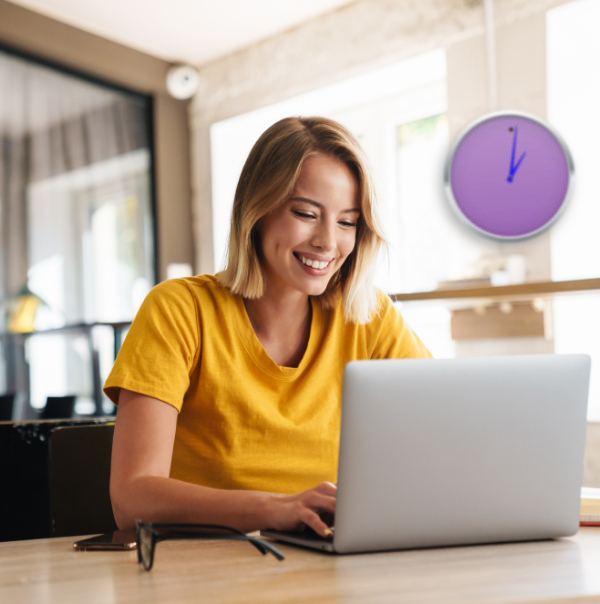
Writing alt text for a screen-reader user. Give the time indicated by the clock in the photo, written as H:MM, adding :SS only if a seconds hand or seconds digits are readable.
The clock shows 1:01
